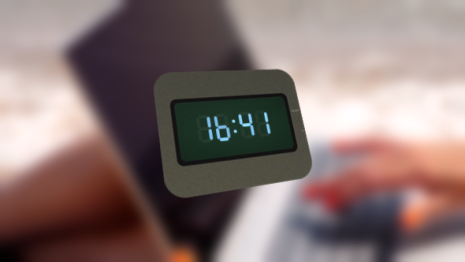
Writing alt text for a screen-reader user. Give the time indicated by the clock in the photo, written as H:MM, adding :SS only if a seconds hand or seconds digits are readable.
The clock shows 16:41
